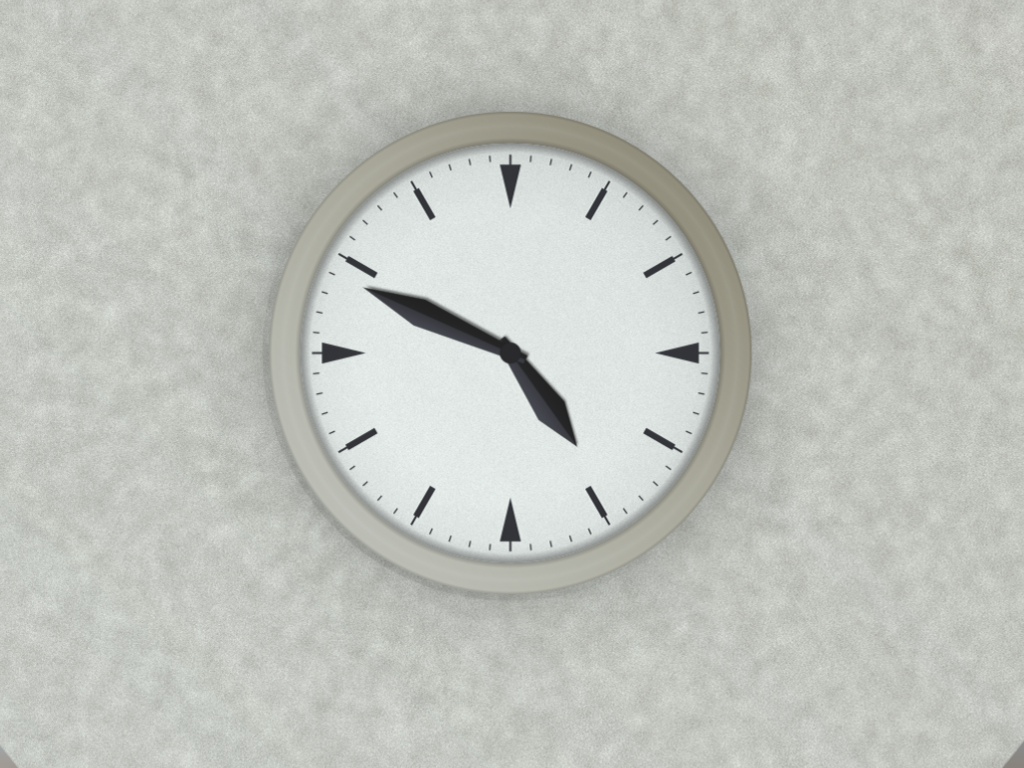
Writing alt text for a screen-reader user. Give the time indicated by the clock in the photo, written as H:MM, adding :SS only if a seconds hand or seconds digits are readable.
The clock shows 4:49
